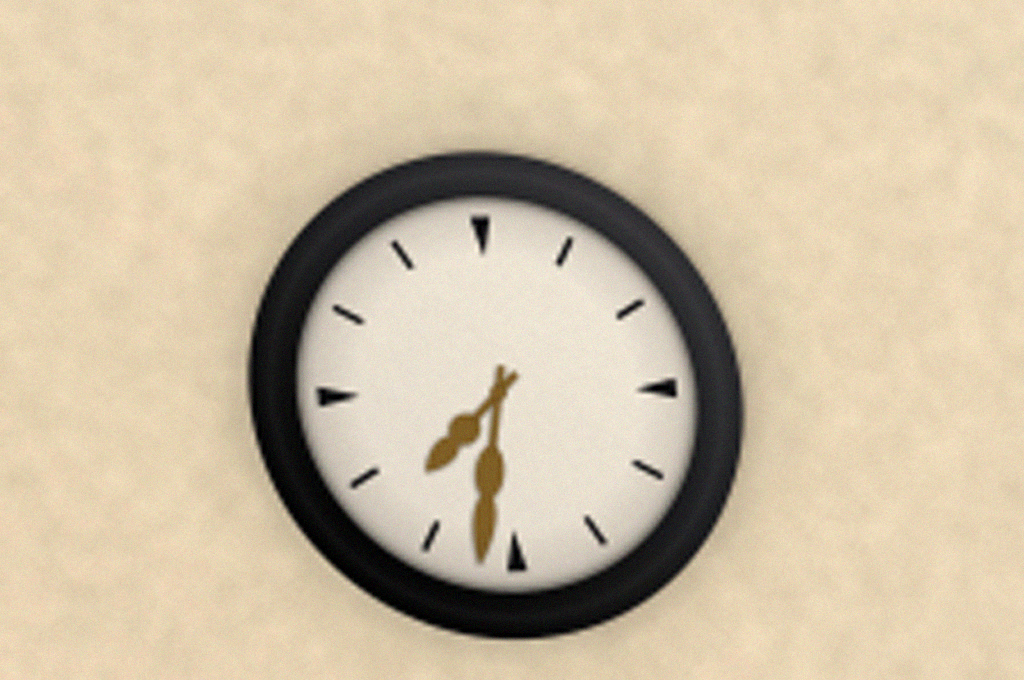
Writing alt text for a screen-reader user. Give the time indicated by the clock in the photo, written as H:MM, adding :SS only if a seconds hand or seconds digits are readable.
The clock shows 7:32
